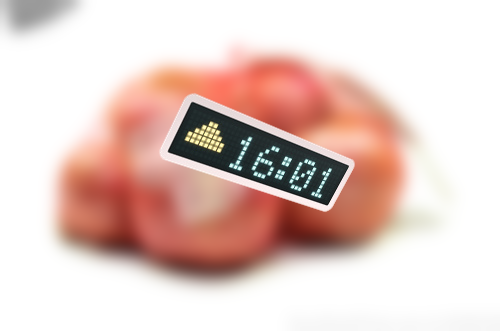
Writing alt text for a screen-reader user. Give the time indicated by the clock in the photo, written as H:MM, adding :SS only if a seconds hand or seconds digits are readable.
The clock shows 16:01
